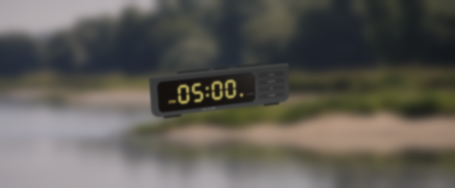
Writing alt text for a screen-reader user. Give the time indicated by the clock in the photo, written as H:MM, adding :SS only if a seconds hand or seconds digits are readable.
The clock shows 5:00
